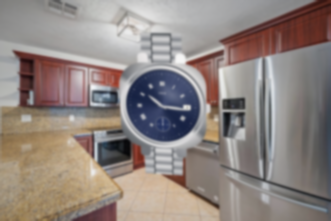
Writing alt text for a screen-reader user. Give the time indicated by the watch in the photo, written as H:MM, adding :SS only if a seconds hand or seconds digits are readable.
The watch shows 10:16
